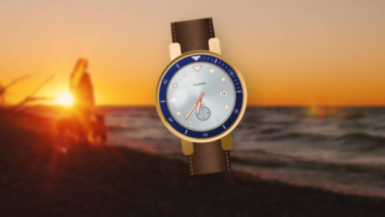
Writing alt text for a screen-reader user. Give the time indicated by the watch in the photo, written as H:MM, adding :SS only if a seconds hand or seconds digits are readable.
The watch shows 6:37
